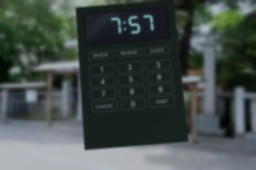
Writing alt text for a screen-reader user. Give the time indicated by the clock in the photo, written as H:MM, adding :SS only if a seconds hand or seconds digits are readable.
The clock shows 7:57
